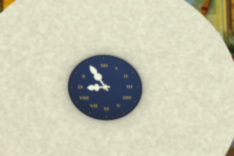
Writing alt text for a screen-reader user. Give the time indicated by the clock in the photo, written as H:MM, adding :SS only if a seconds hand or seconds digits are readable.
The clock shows 8:55
